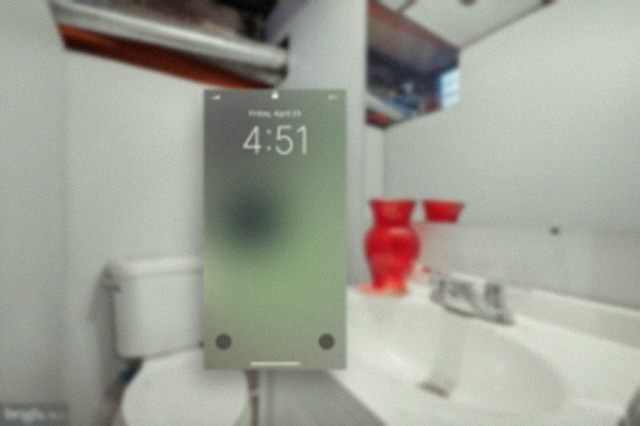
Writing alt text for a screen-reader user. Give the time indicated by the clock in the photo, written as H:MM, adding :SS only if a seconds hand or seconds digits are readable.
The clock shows 4:51
